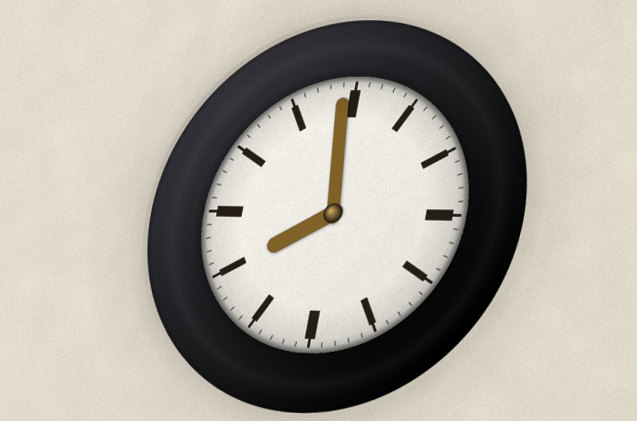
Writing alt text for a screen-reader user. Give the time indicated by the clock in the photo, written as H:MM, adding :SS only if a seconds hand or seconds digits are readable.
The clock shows 7:59
